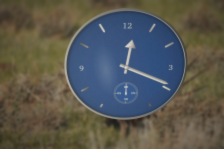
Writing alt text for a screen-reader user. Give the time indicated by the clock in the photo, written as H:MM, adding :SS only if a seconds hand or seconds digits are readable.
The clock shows 12:19
